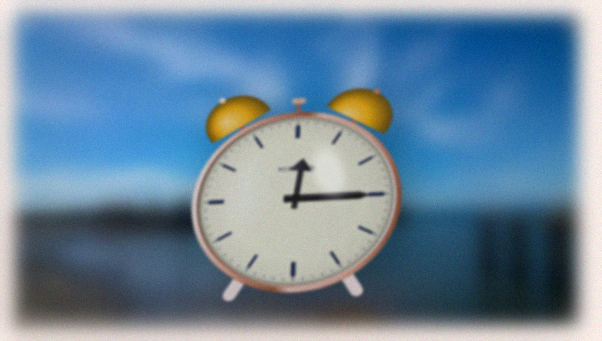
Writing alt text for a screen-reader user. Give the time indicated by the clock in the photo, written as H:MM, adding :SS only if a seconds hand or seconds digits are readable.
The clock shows 12:15
